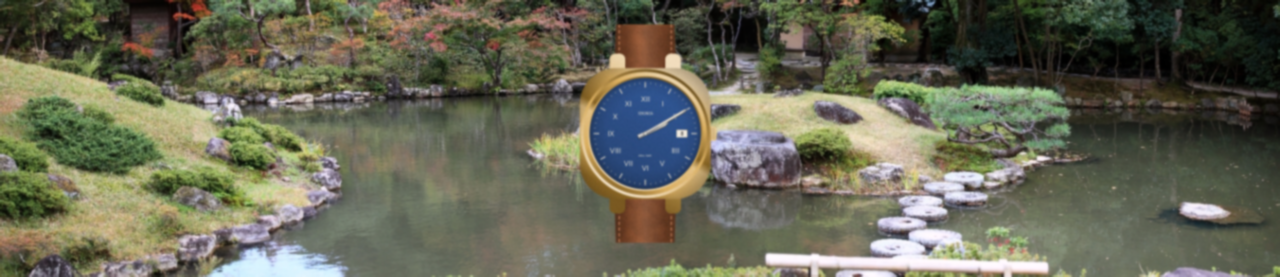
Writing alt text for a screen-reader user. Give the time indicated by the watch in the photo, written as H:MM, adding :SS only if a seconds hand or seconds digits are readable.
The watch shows 2:10
